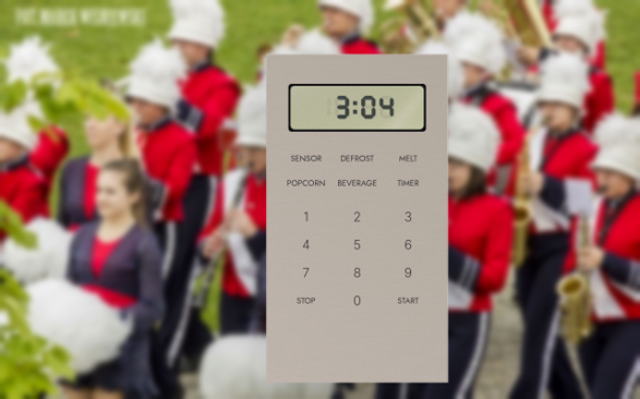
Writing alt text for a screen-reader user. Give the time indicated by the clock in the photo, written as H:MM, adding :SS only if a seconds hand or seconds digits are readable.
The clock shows 3:04
